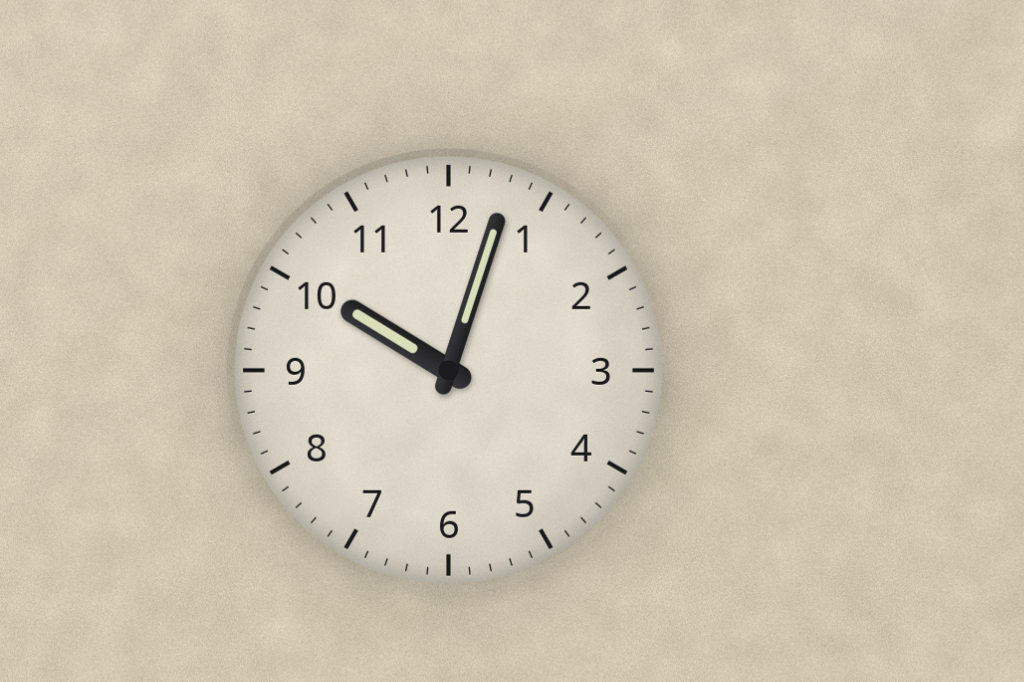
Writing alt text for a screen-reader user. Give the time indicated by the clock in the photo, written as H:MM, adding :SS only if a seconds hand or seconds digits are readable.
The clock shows 10:03
